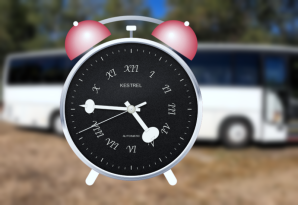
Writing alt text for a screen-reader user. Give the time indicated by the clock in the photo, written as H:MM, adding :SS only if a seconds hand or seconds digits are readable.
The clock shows 4:45:41
